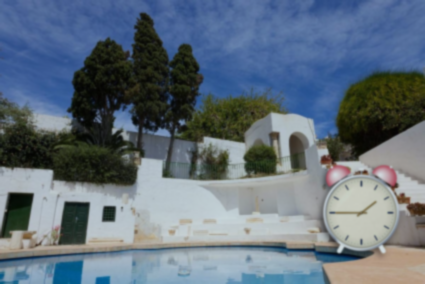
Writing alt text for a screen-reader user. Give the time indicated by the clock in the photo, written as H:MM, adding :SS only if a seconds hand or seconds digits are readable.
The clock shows 1:45
